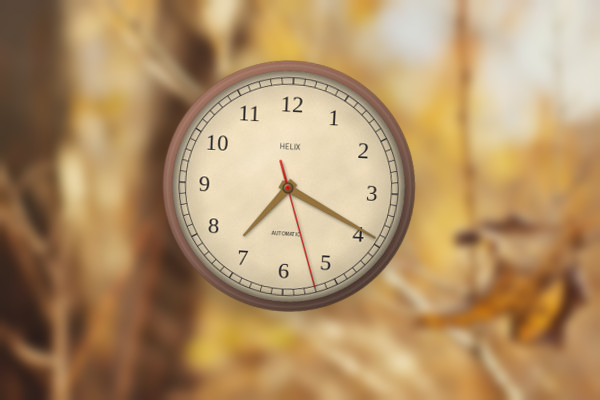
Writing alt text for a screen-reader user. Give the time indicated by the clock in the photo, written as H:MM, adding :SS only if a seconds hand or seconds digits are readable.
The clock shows 7:19:27
